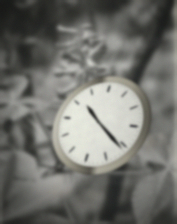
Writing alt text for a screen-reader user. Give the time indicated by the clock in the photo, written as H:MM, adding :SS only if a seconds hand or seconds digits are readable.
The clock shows 10:21
